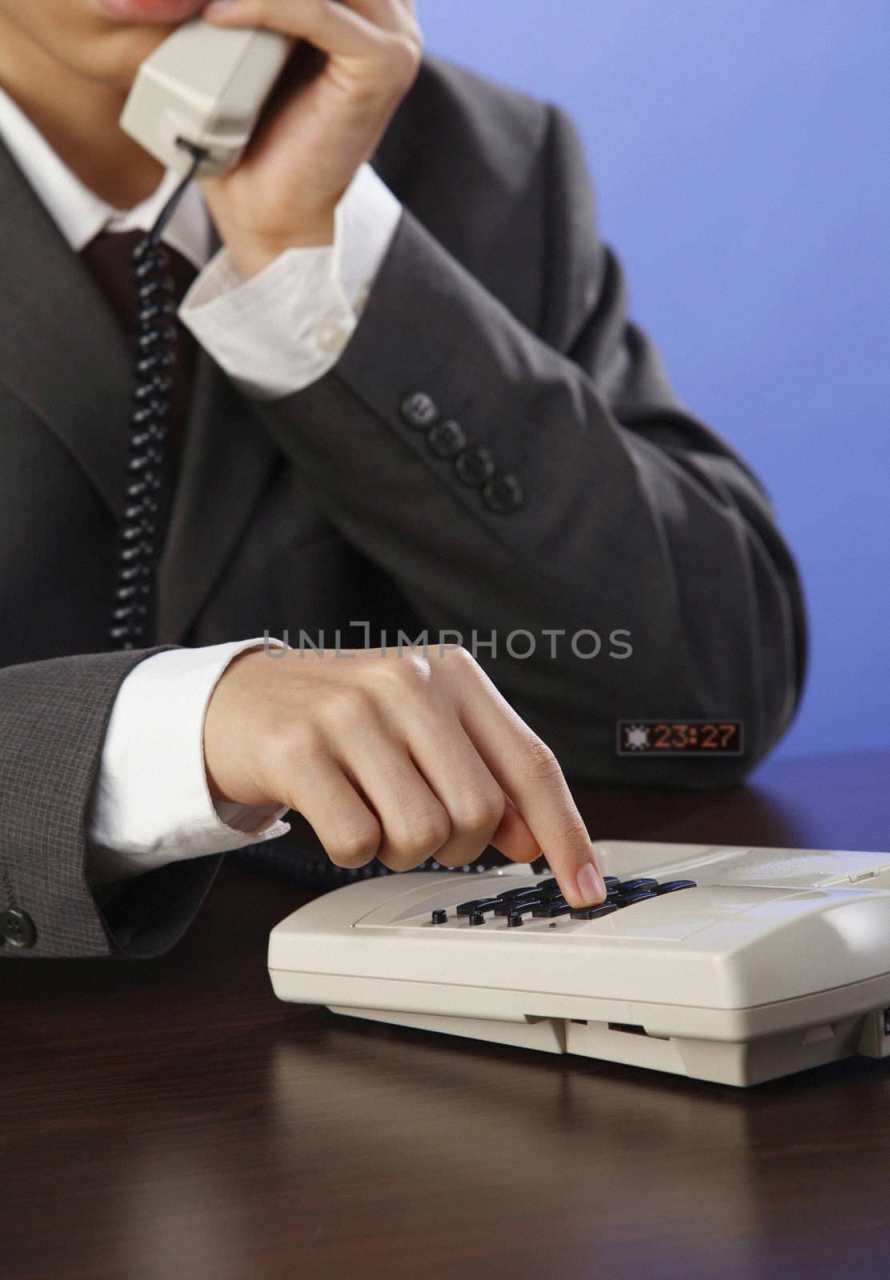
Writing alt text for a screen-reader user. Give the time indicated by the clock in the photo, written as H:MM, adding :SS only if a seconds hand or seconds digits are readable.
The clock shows 23:27
